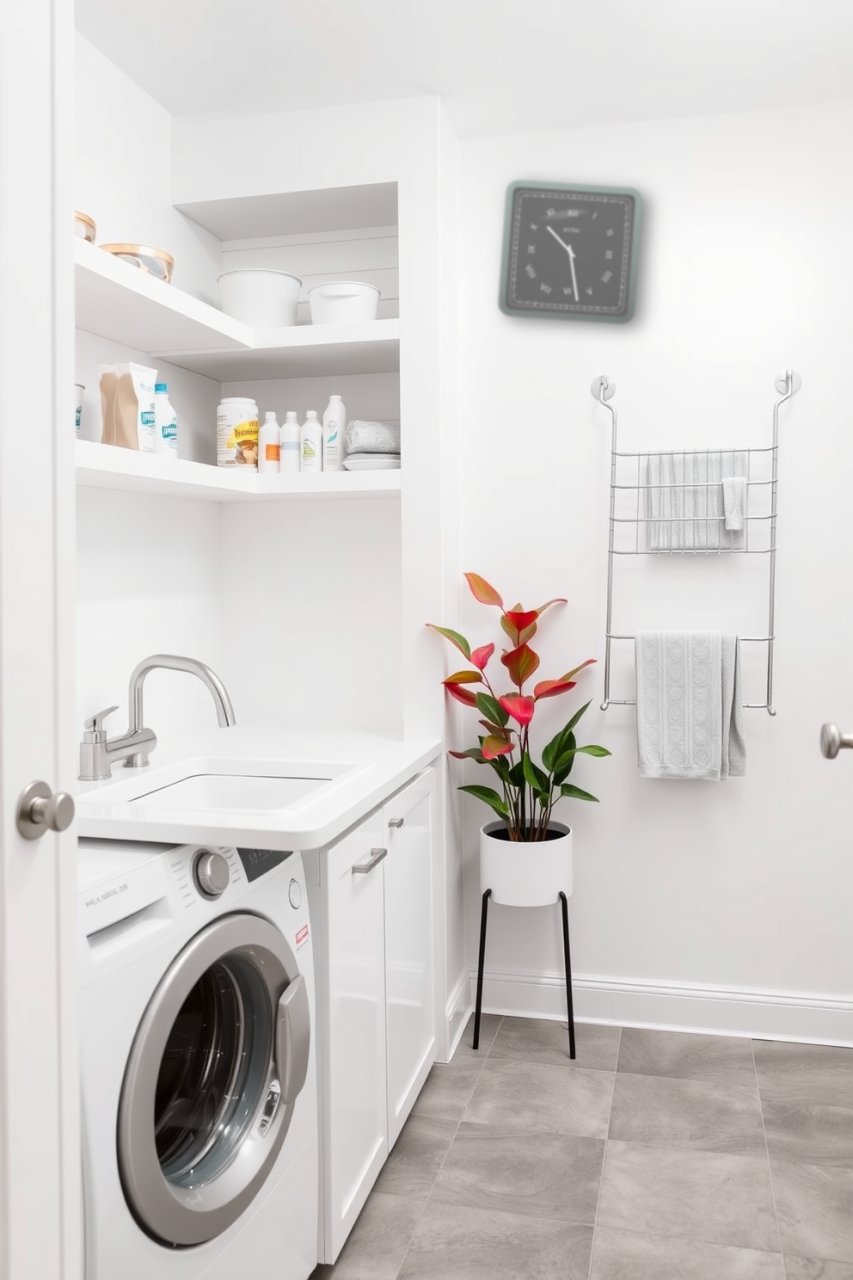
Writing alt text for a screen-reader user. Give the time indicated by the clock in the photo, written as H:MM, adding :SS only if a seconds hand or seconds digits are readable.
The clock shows 10:28
